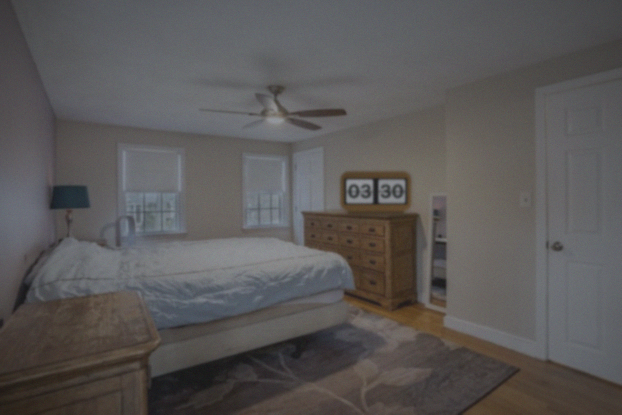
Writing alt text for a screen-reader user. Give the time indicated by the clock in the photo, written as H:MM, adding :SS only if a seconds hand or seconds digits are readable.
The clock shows 3:30
